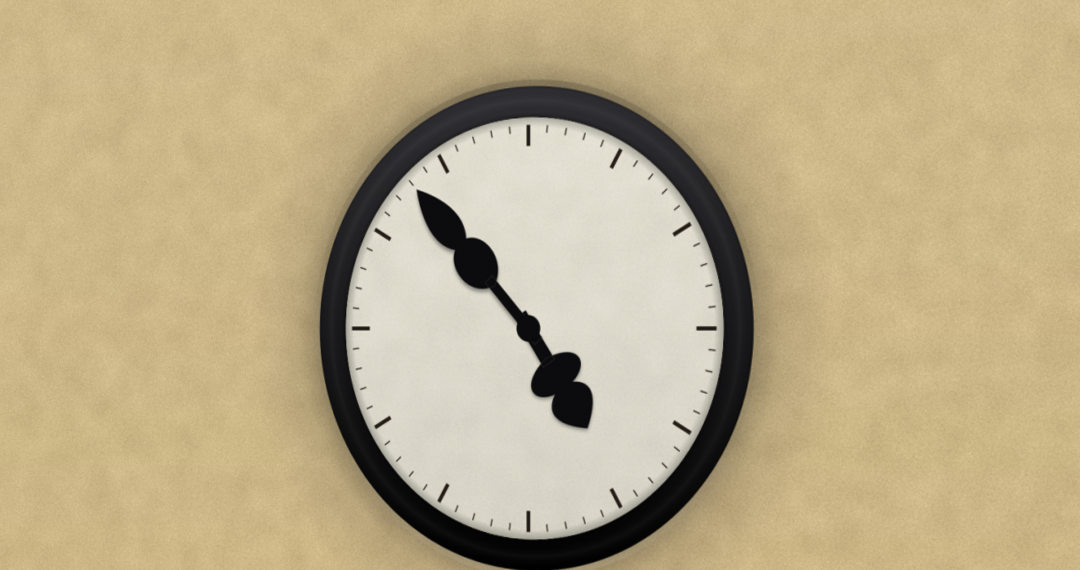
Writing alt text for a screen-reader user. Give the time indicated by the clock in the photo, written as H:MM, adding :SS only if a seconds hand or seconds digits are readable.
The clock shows 4:53
